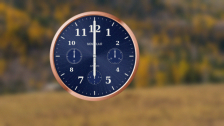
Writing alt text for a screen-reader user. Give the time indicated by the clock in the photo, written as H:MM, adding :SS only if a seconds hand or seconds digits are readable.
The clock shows 6:00
